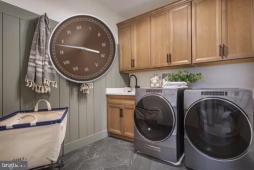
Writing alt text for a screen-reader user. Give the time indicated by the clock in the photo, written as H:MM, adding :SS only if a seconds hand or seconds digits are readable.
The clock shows 3:48
